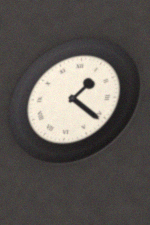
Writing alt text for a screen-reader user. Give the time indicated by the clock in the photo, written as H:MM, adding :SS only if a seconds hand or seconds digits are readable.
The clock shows 1:21
